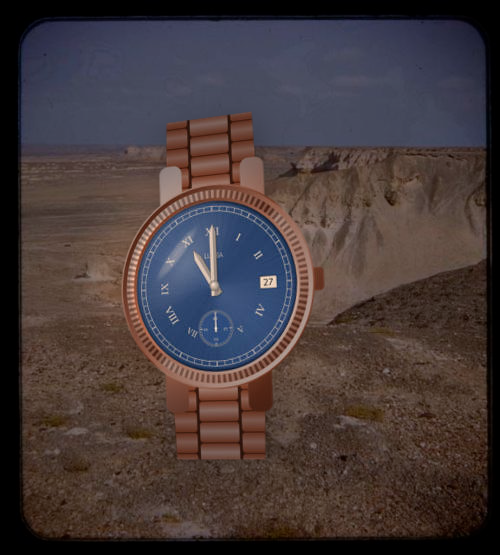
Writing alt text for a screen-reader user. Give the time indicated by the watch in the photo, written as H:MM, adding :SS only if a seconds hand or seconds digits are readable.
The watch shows 11:00
